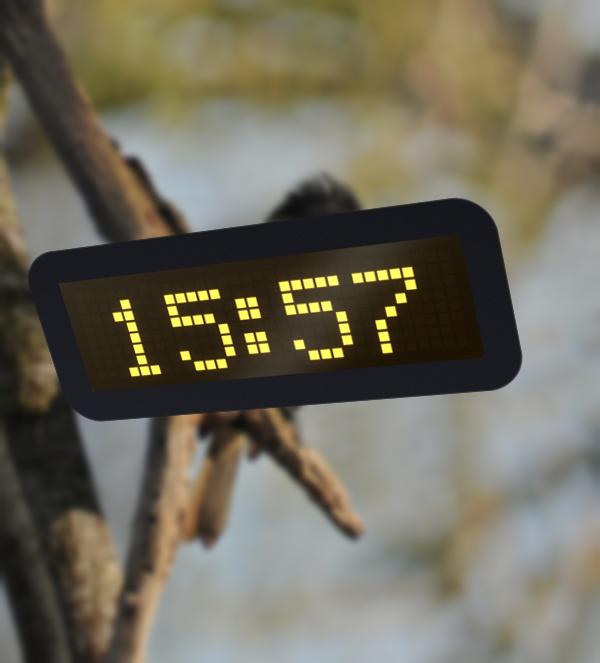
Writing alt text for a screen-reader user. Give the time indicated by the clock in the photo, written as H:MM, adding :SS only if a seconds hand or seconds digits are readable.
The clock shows 15:57
